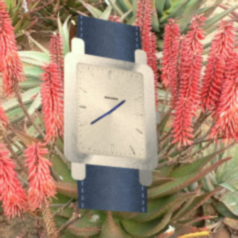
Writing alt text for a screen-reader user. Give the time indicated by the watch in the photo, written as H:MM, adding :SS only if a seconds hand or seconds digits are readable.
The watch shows 1:39
